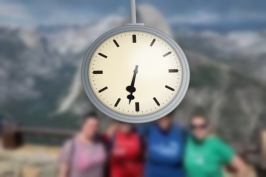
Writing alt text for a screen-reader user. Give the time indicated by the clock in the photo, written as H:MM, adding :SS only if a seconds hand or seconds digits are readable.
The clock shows 6:32
